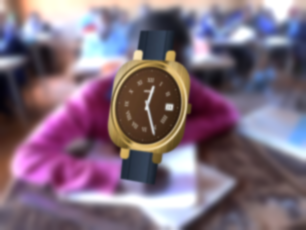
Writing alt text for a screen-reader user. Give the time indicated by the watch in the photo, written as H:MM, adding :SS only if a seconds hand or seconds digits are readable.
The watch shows 12:26
